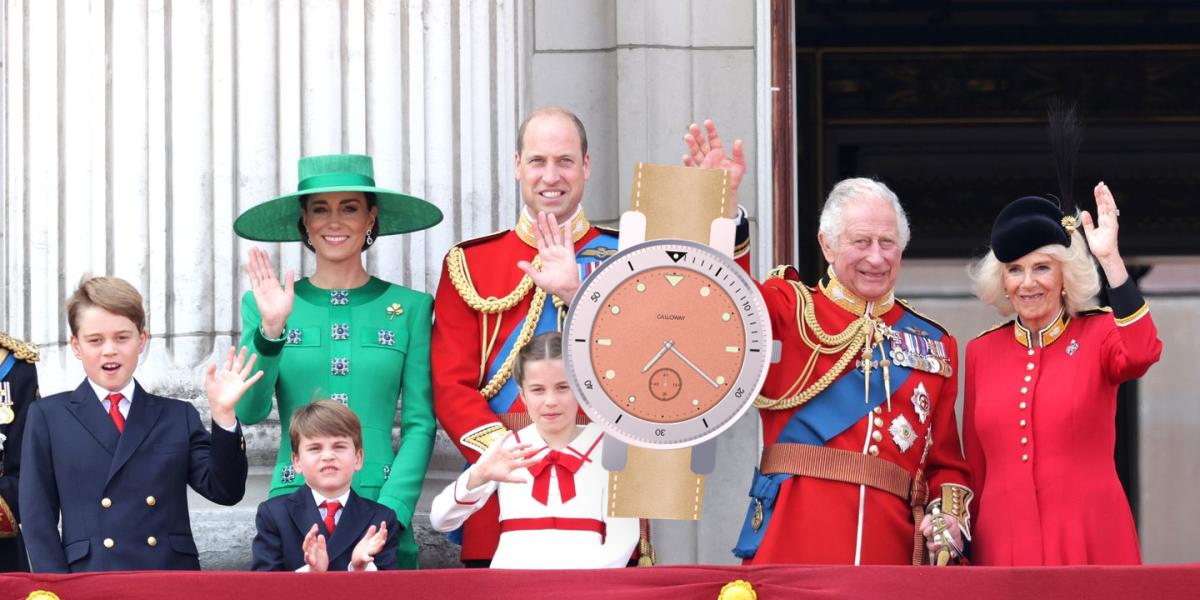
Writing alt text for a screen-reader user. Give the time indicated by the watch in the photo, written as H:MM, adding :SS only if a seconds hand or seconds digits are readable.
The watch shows 7:21
